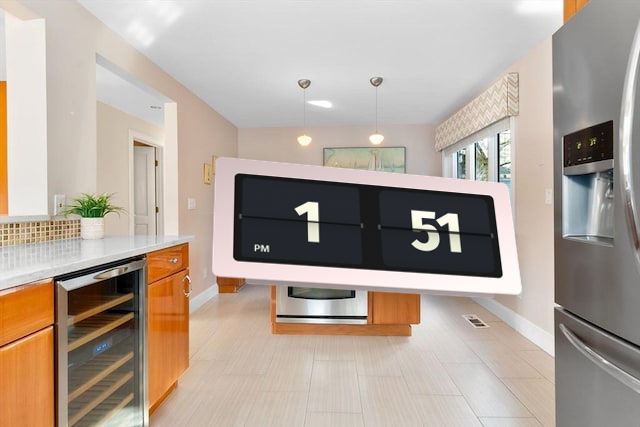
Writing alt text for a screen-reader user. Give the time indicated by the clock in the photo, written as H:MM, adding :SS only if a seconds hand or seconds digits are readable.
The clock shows 1:51
